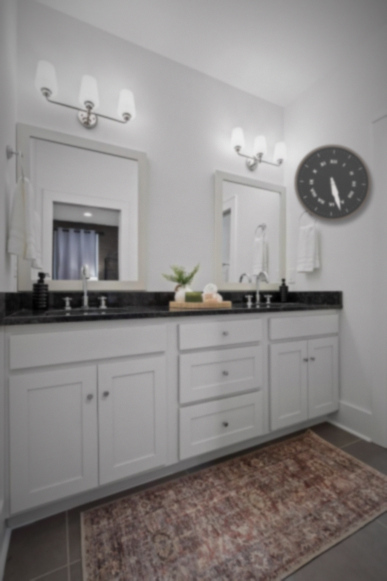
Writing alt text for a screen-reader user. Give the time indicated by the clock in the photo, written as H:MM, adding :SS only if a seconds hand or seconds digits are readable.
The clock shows 5:27
